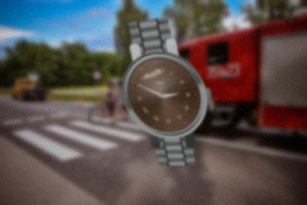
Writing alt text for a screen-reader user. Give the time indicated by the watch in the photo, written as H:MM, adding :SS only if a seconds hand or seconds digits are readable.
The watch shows 2:50
